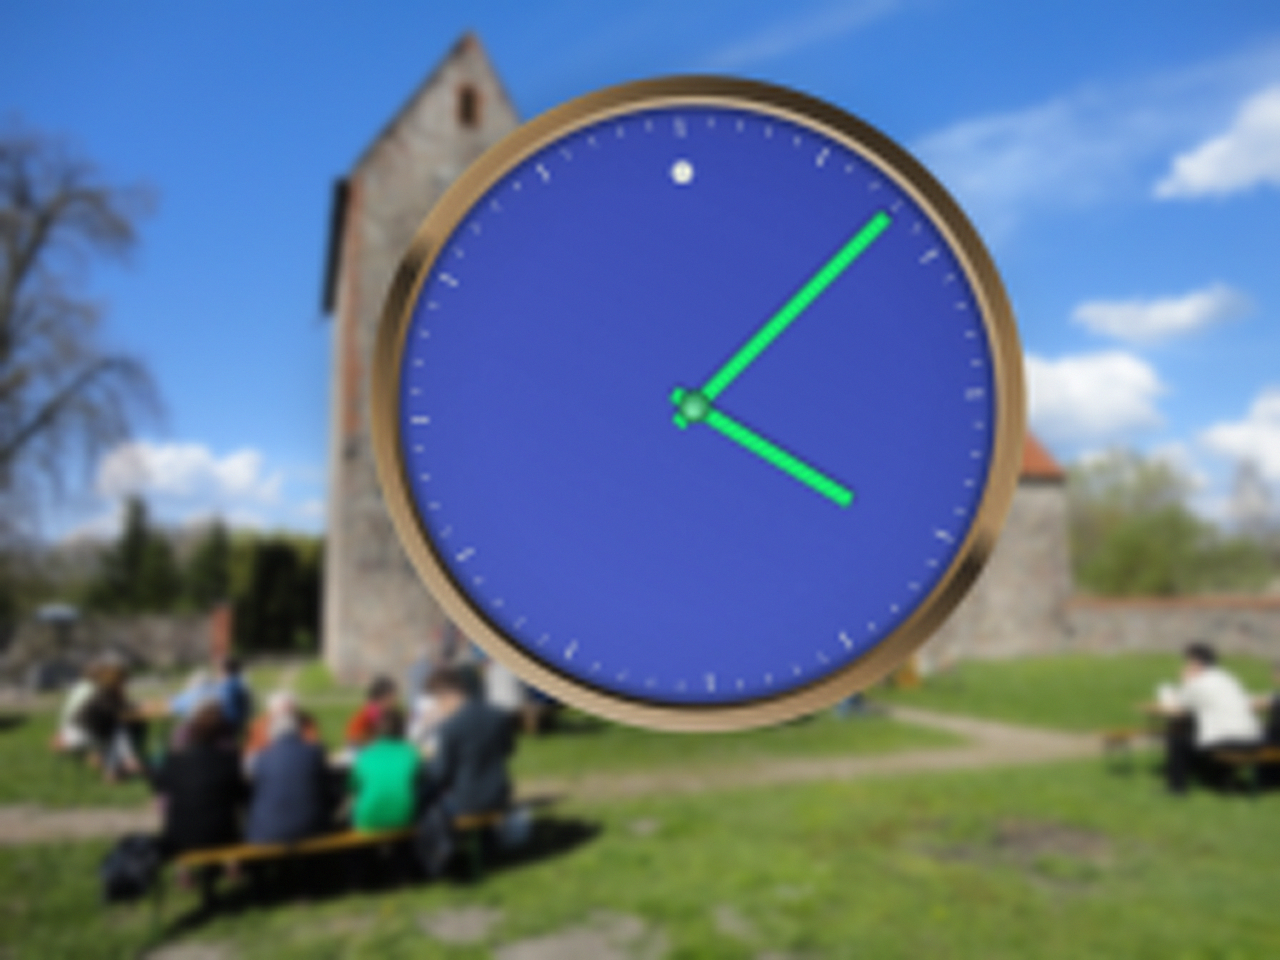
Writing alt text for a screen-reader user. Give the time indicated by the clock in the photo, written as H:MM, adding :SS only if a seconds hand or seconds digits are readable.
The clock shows 4:08
